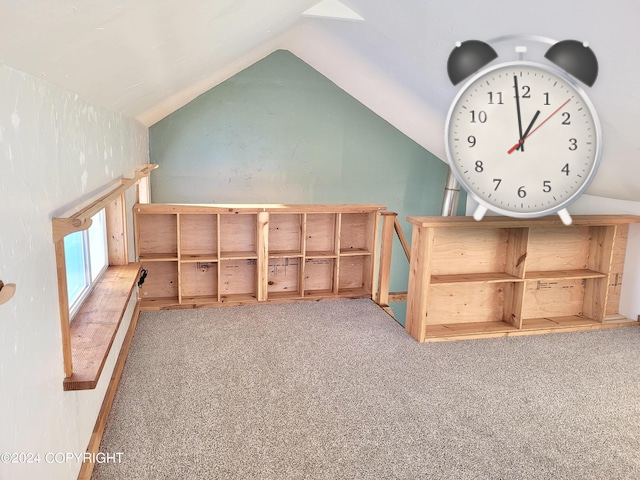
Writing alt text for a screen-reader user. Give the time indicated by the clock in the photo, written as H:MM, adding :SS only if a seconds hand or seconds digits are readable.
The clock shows 12:59:08
